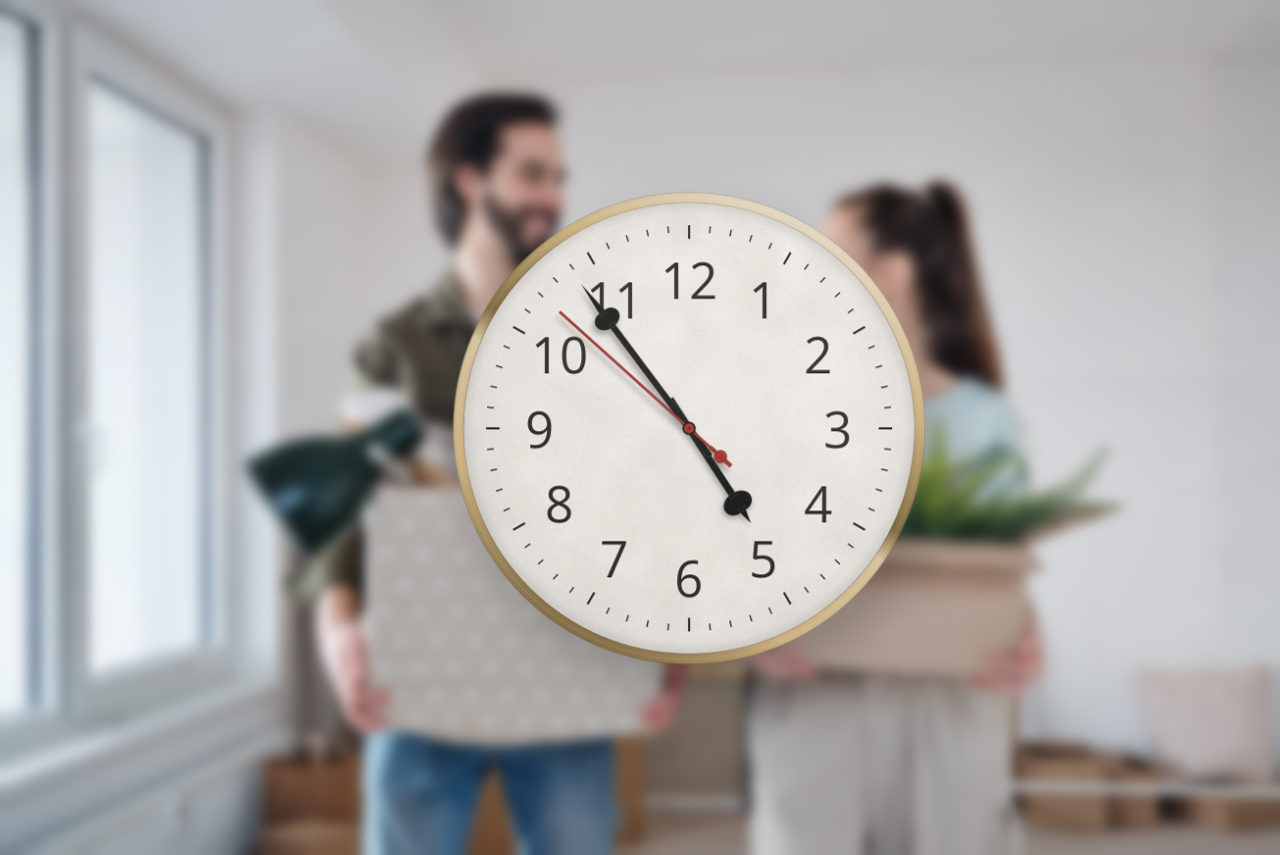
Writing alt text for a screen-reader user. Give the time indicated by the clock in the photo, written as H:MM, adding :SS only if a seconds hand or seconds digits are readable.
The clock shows 4:53:52
